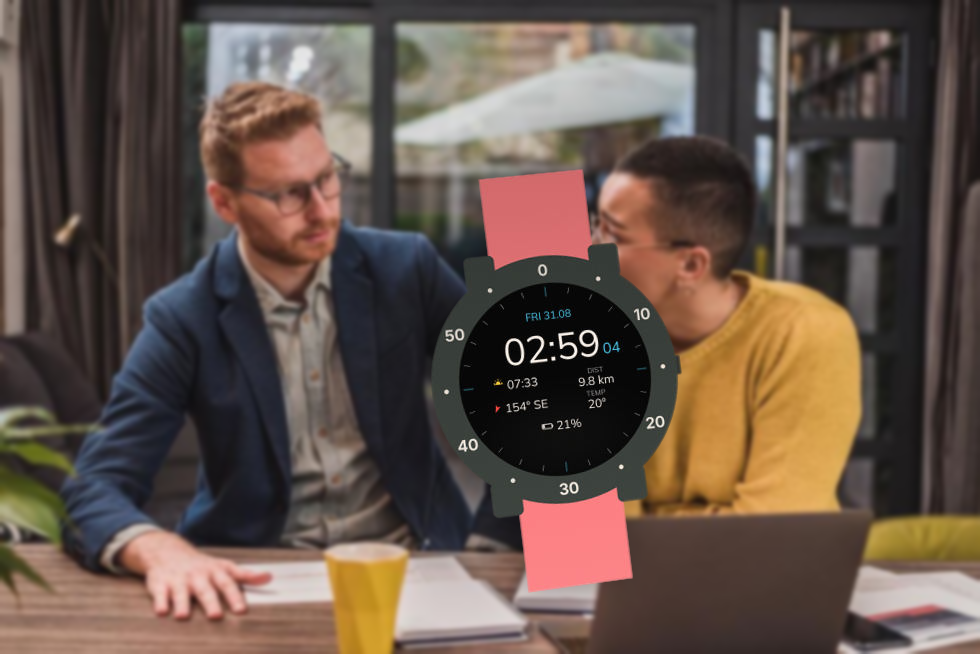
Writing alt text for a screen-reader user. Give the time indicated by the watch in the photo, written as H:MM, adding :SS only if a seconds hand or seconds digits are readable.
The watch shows 2:59:04
